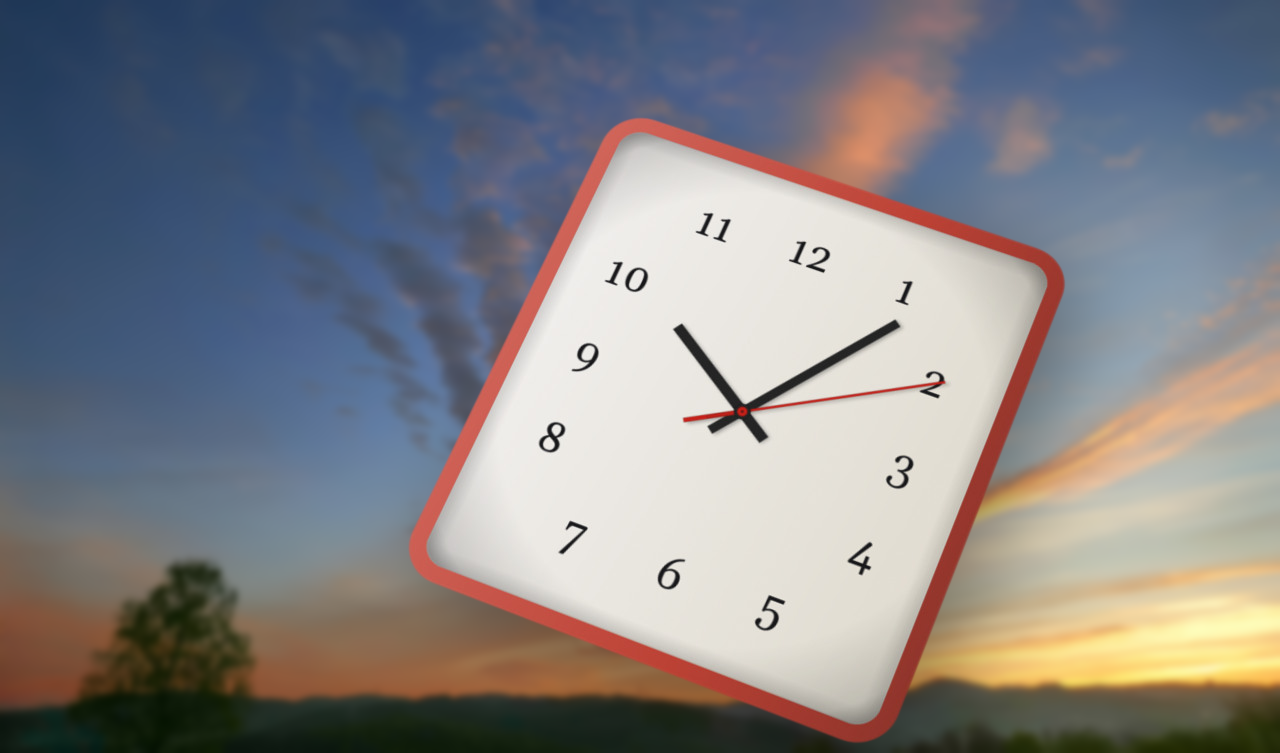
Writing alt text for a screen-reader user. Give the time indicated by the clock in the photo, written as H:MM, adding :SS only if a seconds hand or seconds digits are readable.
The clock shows 10:06:10
